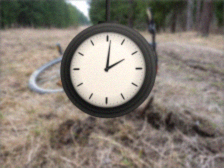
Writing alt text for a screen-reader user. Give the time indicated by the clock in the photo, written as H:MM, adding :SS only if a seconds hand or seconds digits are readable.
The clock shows 2:01
